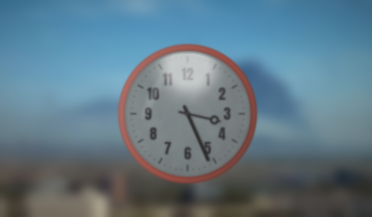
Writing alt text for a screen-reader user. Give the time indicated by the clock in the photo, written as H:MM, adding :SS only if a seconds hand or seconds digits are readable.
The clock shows 3:26
